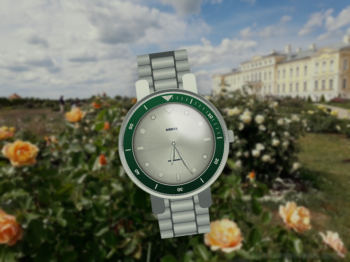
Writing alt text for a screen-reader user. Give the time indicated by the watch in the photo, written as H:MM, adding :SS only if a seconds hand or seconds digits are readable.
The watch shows 6:26
